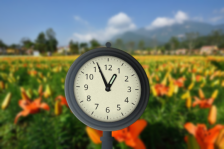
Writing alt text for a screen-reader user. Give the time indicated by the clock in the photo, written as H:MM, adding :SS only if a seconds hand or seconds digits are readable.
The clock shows 12:56
